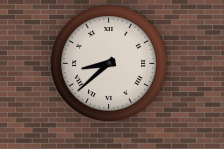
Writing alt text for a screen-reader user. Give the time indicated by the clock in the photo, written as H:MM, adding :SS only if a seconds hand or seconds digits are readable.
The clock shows 8:38
